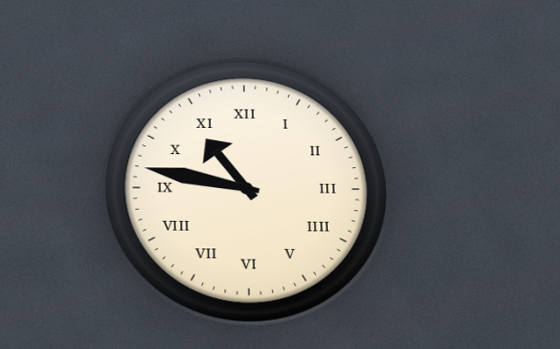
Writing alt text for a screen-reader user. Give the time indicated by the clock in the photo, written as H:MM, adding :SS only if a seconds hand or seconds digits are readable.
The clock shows 10:47
